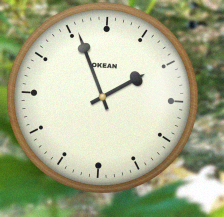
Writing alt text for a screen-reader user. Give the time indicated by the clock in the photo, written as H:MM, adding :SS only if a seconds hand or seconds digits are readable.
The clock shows 1:56
